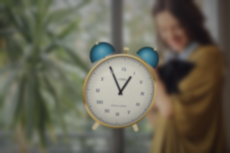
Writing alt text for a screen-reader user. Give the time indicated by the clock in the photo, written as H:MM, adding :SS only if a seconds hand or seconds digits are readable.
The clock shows 12:55
